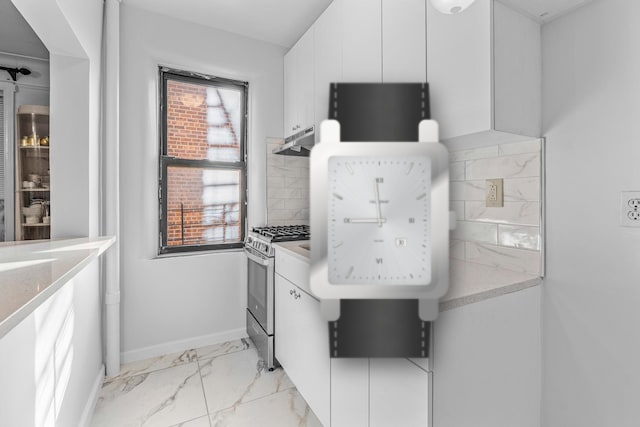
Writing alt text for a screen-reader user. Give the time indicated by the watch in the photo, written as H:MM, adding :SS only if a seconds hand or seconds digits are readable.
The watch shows 8:59
